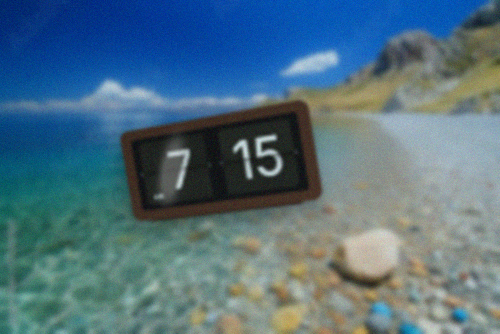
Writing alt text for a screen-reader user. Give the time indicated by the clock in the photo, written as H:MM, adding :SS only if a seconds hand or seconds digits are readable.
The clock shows 7:15
